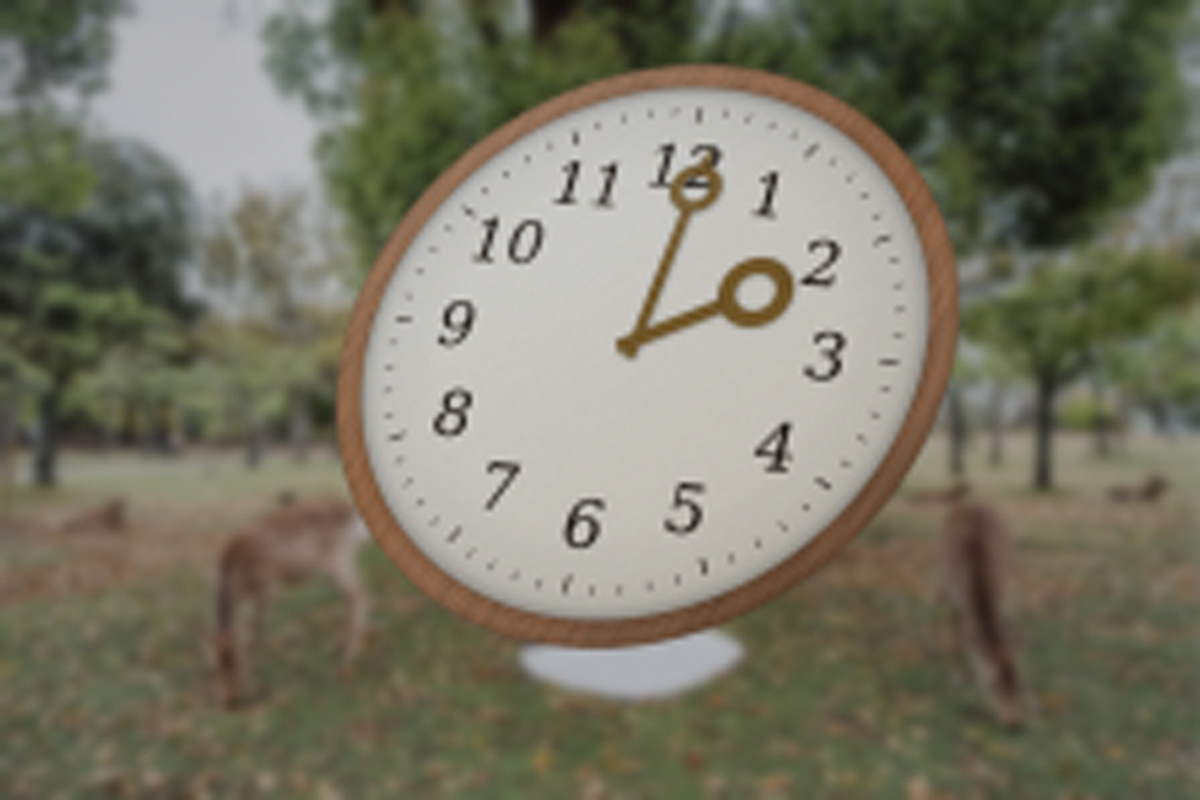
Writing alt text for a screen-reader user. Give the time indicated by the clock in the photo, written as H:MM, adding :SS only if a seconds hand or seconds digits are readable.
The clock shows 2:01
